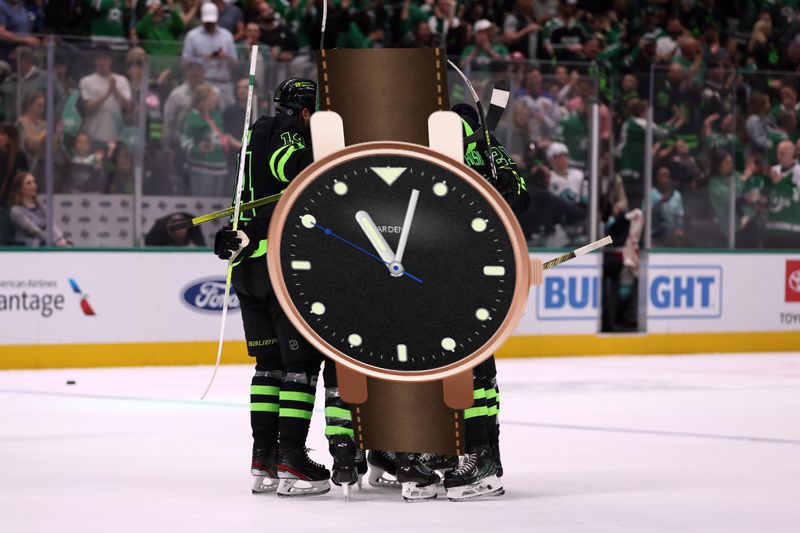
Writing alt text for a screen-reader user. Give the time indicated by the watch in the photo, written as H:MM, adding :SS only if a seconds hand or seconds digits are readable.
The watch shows 11:02:50
